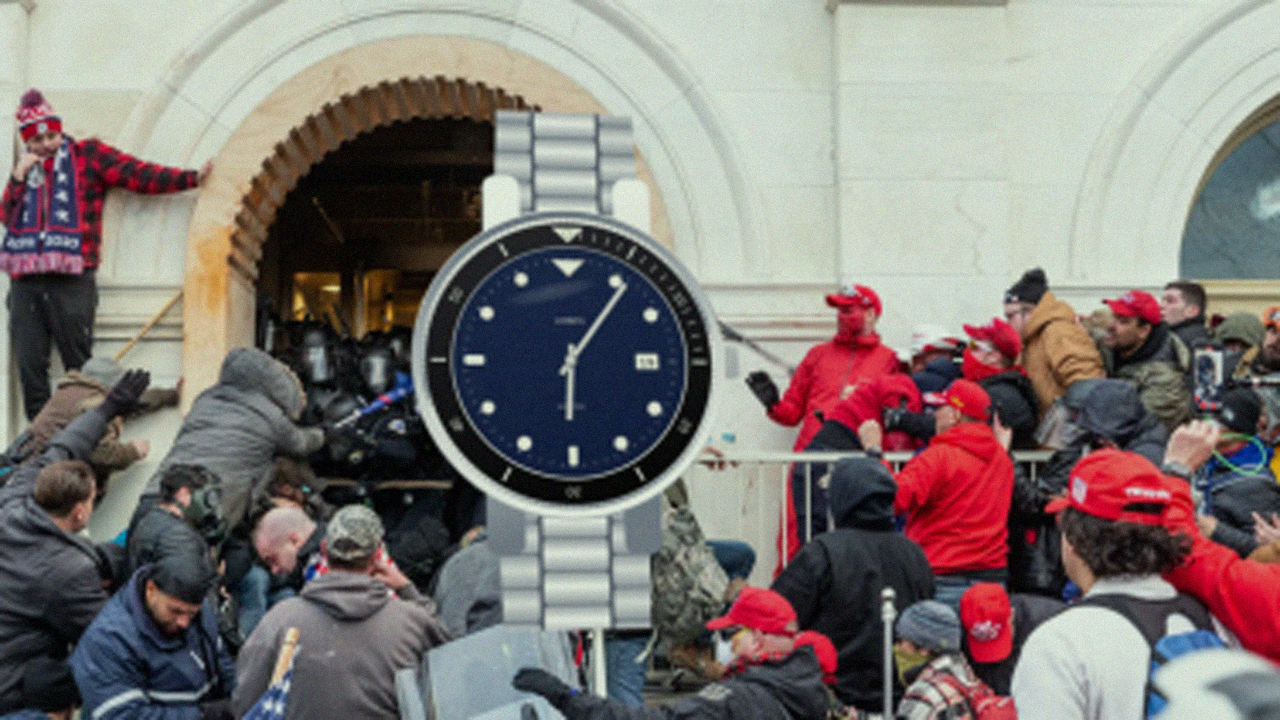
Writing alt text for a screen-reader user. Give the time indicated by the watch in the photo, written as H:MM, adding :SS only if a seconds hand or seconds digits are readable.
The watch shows 6:06
